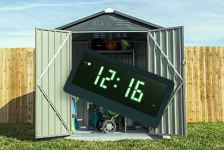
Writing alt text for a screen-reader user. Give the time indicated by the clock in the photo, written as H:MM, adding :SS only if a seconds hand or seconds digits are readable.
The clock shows 12:16
